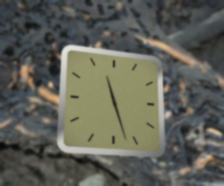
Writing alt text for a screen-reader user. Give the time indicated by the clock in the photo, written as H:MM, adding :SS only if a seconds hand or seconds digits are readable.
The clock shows 11:27
